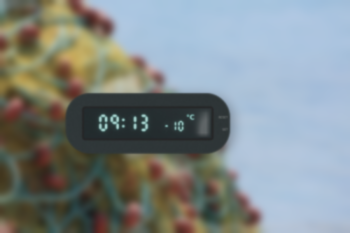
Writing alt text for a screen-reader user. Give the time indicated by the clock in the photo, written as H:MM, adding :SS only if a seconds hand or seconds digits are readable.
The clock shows 9:13
